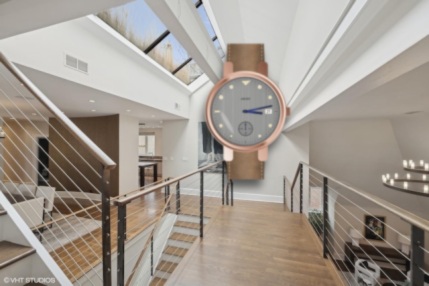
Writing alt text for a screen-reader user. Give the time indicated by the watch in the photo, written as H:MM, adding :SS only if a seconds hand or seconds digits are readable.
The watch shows 3:13
